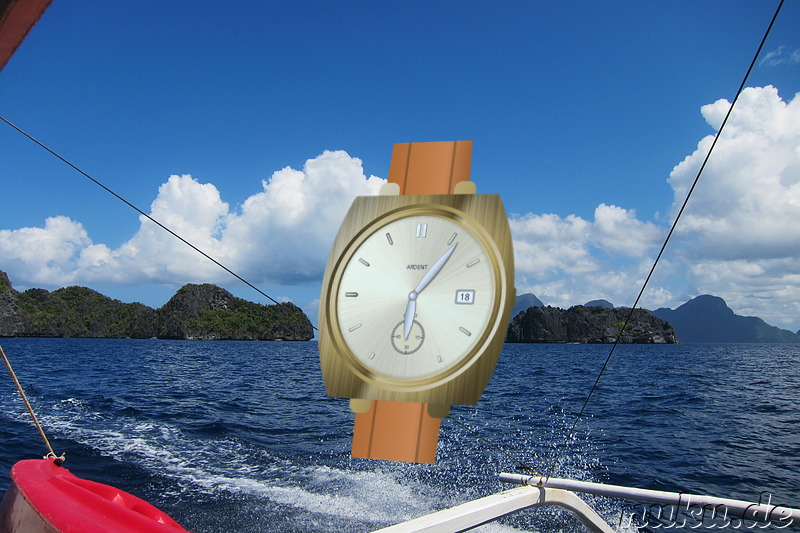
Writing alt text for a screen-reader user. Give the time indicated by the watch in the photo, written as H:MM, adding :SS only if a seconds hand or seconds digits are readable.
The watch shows 6:06
